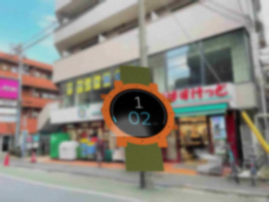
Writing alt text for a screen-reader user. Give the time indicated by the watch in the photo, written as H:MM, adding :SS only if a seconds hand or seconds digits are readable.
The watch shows 1:02
